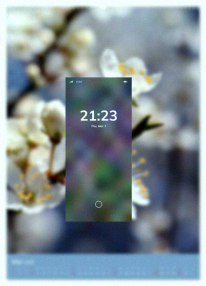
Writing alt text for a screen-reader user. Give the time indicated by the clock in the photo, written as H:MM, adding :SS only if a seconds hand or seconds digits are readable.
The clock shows 21:23
